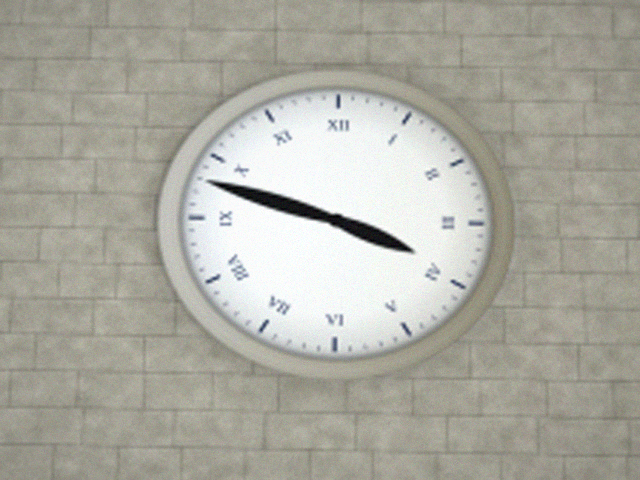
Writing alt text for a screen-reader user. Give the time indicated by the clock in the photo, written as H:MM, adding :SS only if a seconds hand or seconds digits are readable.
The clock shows 3:48
